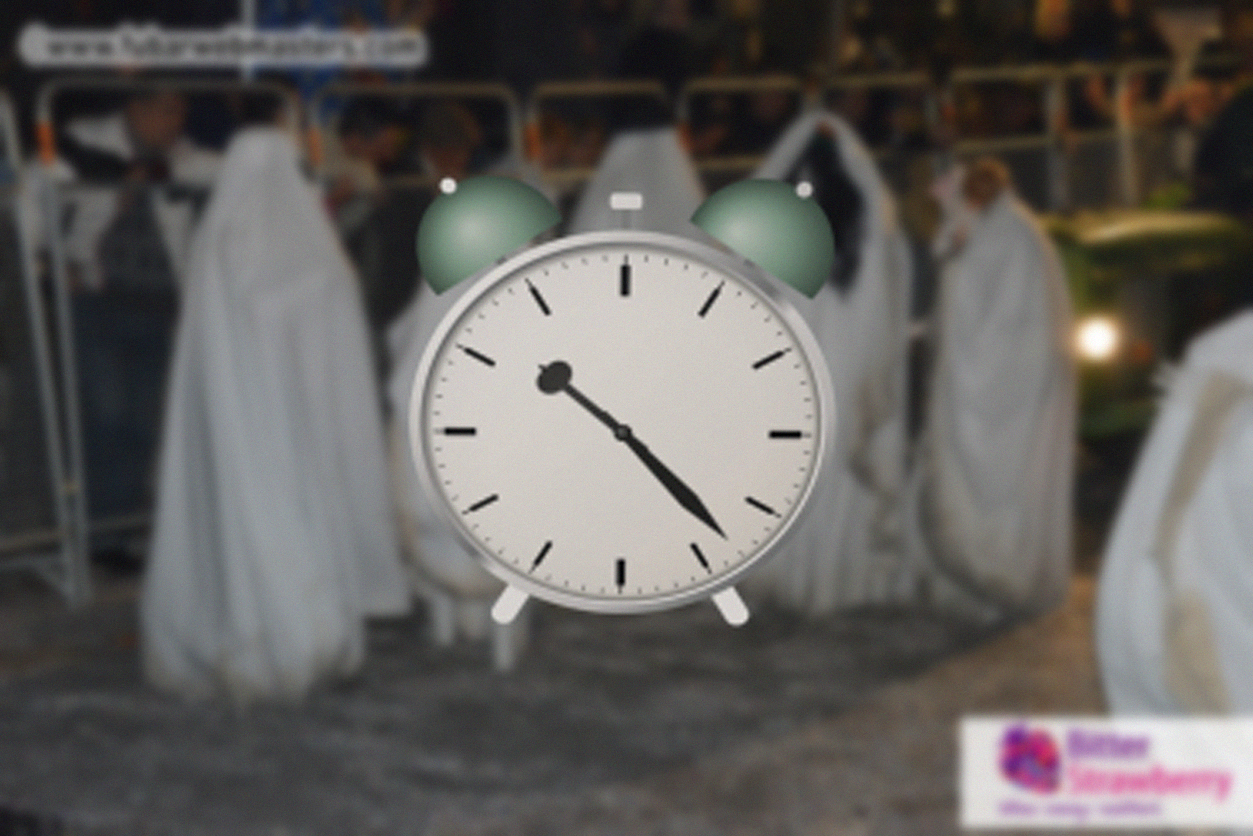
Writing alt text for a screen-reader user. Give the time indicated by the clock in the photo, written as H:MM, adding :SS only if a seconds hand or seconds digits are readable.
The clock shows 10:23
